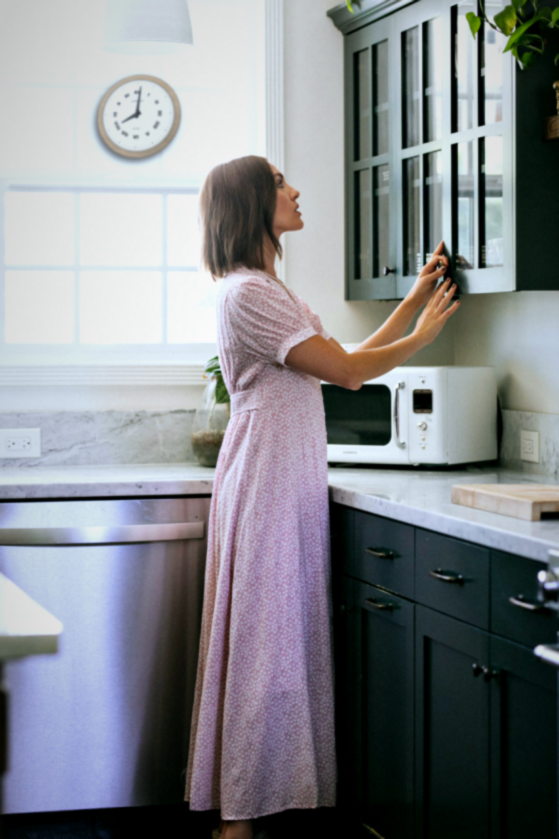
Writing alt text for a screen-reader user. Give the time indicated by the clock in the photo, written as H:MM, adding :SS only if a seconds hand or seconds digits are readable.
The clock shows 8:01
